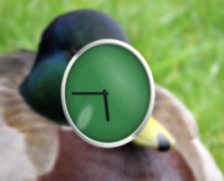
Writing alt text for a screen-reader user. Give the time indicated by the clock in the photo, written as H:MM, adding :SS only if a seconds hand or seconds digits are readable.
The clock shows 5:45
